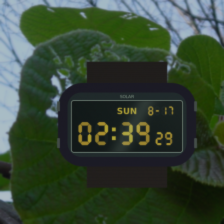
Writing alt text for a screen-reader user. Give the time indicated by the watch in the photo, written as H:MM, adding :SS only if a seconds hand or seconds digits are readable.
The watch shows 2:39:29
